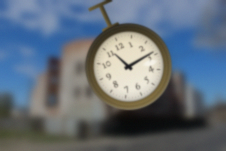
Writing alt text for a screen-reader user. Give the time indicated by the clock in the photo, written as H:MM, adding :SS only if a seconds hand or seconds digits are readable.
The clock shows 11:14
